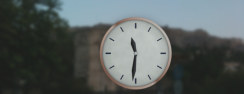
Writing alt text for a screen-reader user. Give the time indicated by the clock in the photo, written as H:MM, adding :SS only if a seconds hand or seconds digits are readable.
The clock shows 11:31
